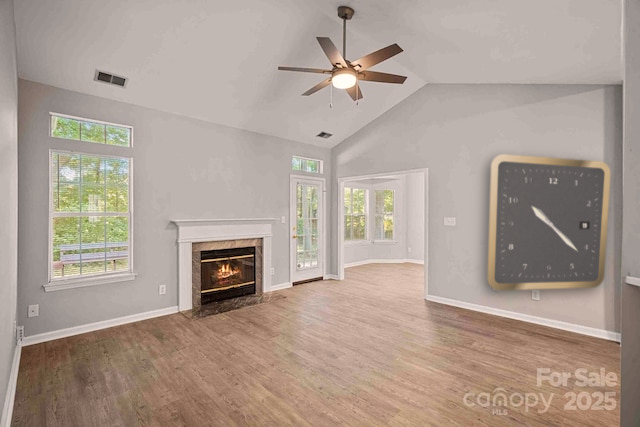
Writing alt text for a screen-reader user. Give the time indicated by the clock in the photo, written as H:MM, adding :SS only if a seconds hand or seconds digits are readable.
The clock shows 10:22
